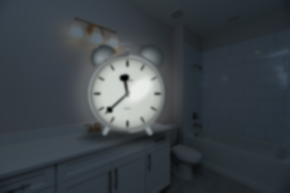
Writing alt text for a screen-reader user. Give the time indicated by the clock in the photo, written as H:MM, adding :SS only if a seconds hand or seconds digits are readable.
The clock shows 11:38
